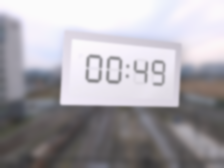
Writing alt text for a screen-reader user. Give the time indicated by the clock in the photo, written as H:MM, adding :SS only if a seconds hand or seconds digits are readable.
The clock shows 0:49
